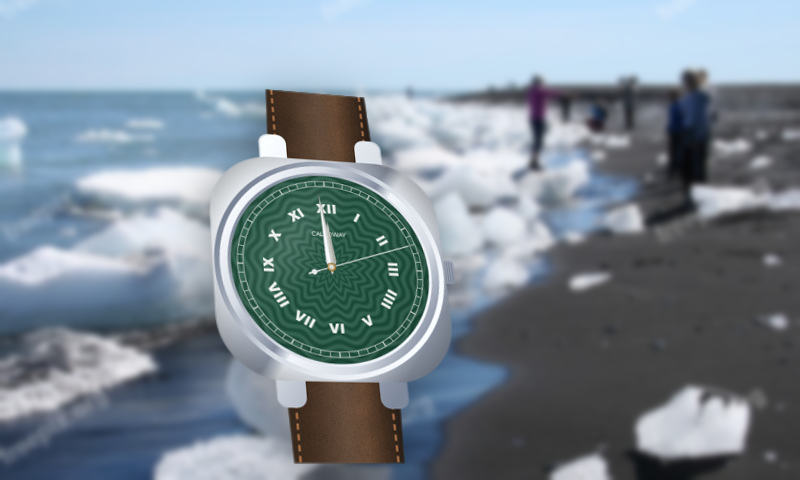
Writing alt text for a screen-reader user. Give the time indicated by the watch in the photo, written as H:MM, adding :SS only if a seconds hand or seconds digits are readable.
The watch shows 11:59:12
